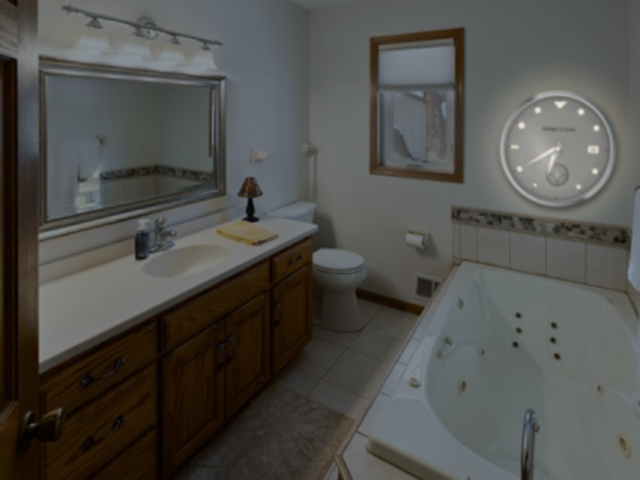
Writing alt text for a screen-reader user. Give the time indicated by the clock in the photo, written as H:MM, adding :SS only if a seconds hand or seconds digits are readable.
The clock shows 6:40
